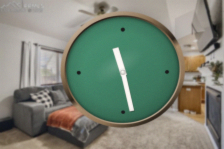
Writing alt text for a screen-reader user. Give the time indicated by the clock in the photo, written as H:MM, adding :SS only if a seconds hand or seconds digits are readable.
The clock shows 11:28
